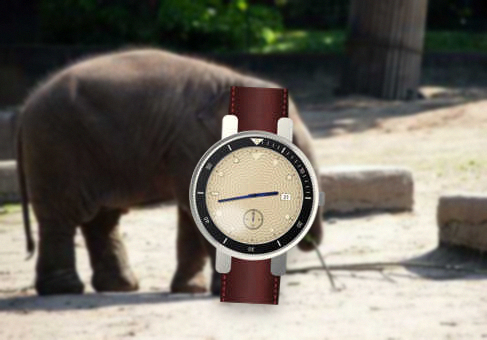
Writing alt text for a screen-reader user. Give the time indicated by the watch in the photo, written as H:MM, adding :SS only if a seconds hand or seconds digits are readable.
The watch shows 2:43
